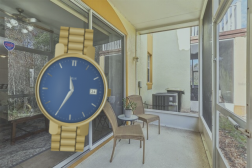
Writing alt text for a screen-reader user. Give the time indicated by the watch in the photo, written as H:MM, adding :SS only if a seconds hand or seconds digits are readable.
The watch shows 11:35
